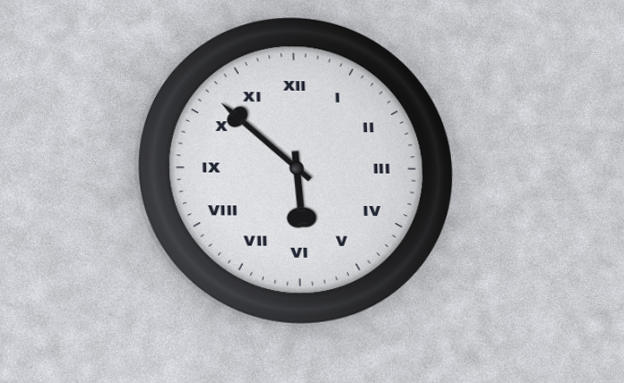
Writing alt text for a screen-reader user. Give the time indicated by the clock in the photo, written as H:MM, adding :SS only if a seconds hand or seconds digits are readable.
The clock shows 5:52
